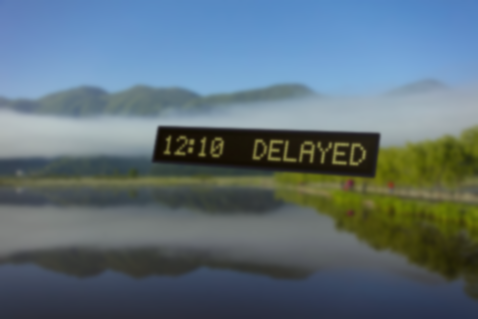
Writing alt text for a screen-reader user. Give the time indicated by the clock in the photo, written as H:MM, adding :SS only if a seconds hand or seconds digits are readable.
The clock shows 12:10
